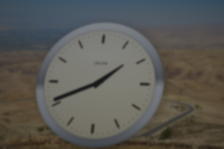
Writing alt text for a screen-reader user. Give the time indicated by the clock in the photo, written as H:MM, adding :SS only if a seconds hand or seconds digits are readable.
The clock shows 1:41
